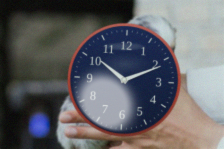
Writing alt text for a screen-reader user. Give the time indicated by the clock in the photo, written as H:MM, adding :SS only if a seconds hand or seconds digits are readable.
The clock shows 10:11
